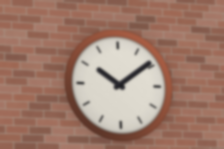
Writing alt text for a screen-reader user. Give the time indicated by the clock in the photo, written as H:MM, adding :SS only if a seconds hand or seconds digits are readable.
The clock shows 10:09
